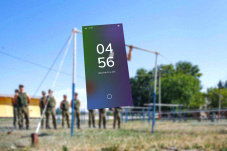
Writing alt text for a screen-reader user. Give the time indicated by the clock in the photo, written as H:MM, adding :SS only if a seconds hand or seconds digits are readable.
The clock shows 4:56
